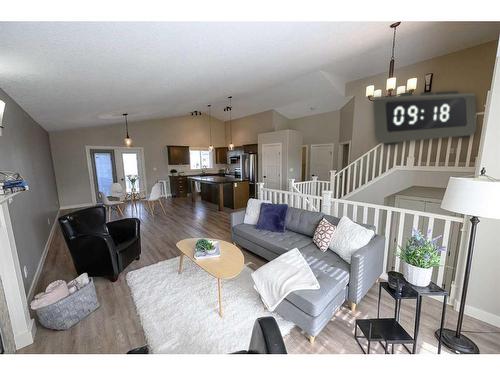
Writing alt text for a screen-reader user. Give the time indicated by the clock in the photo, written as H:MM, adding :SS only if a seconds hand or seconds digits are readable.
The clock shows 9:18
